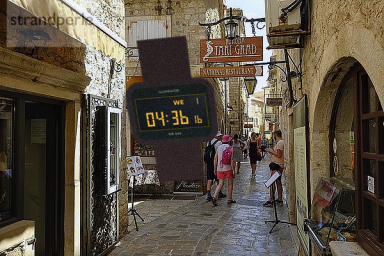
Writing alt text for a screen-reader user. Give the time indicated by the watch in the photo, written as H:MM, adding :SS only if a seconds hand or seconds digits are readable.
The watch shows 4:36:16
